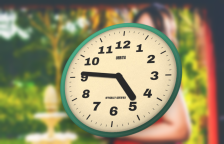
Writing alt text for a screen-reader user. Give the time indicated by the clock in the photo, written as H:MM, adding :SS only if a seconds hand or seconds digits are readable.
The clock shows 4:46
